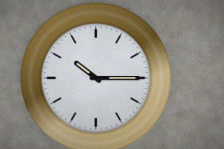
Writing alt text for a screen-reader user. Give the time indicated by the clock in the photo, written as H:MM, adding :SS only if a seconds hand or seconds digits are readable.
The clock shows 10:15
